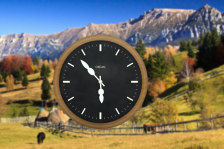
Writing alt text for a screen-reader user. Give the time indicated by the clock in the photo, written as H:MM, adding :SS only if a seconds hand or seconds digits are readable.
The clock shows 5:53
